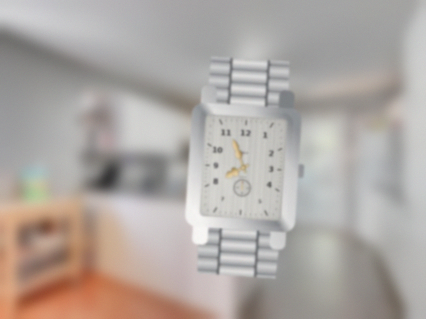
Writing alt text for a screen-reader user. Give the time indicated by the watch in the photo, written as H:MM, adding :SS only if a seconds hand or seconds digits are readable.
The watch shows 7:56
